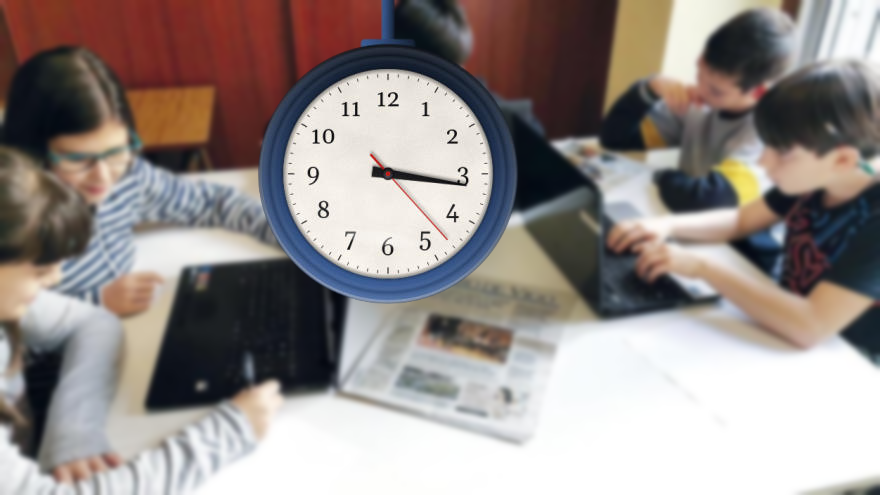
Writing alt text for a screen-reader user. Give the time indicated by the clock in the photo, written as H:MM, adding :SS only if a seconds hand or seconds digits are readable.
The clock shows 3:16:23
